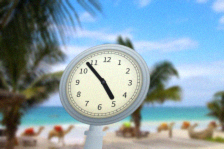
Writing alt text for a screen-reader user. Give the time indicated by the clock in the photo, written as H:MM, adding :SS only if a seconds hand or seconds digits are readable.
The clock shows 4:53
